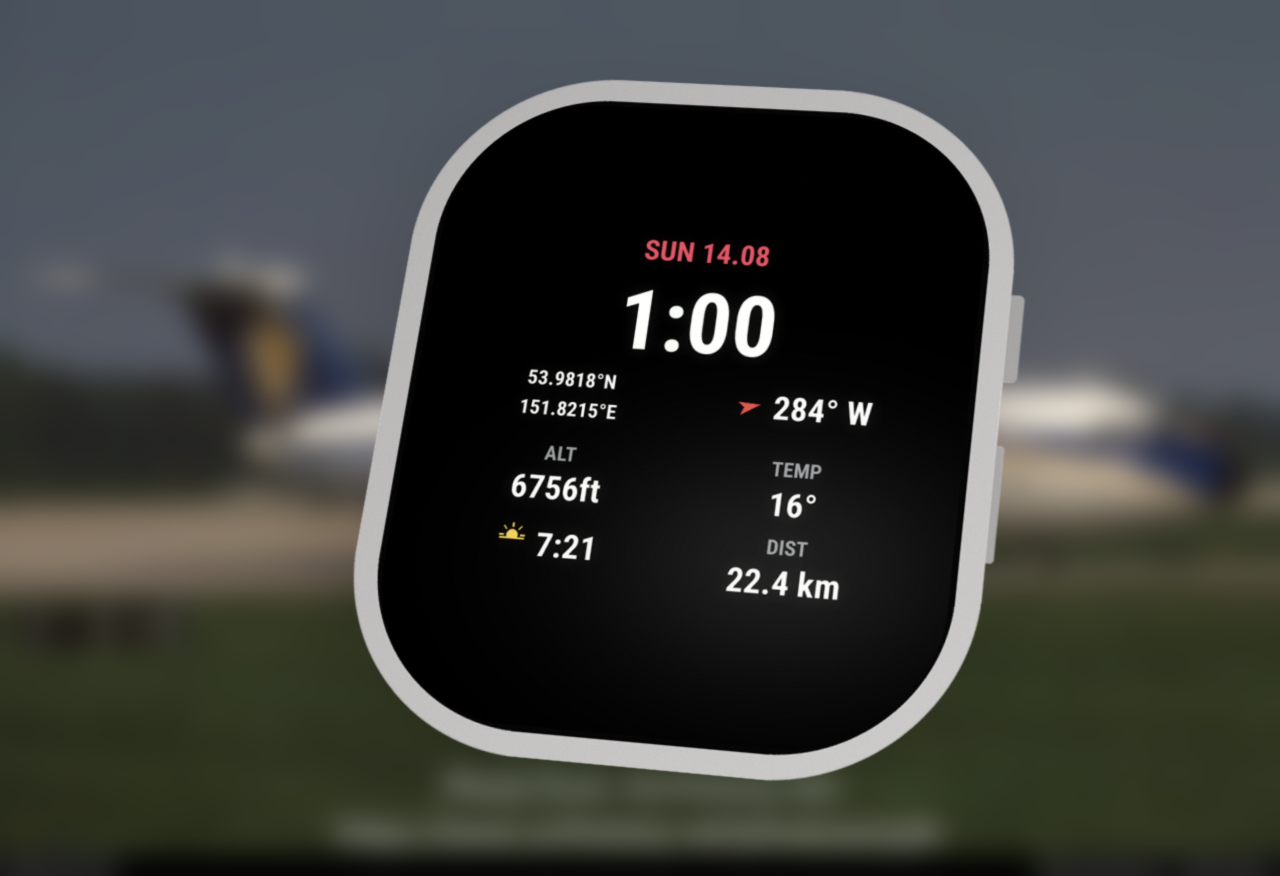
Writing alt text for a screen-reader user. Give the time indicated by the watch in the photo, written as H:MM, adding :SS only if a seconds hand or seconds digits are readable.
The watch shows 1:00
